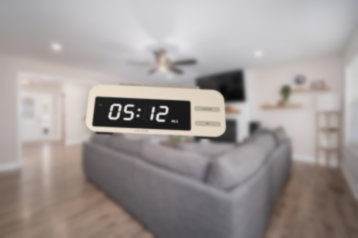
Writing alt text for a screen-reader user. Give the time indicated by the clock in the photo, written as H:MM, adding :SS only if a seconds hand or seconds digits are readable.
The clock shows 5:12
